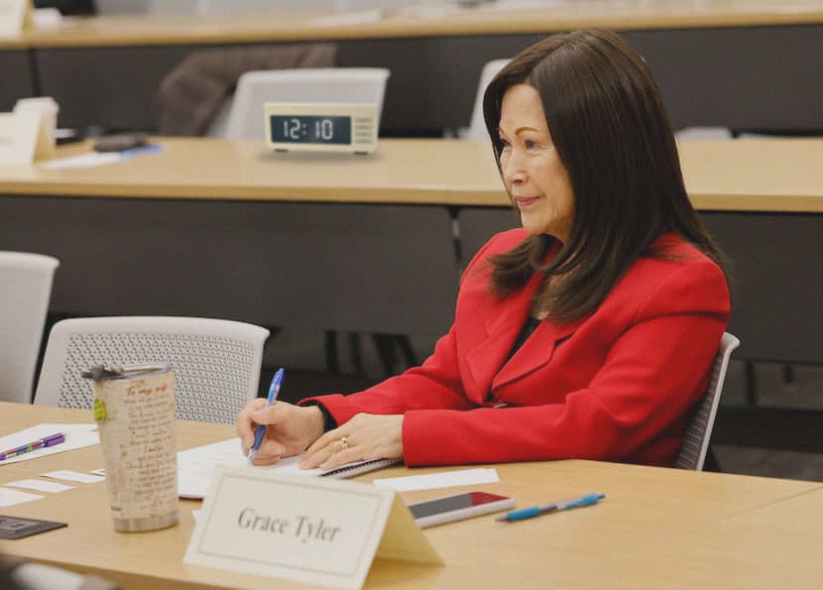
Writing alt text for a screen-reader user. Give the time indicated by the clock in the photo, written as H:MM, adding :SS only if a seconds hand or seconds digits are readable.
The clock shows 12:10
